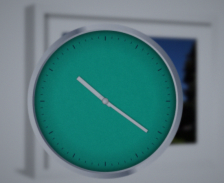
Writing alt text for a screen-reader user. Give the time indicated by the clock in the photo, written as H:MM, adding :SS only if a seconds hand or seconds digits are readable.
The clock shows 10:21
